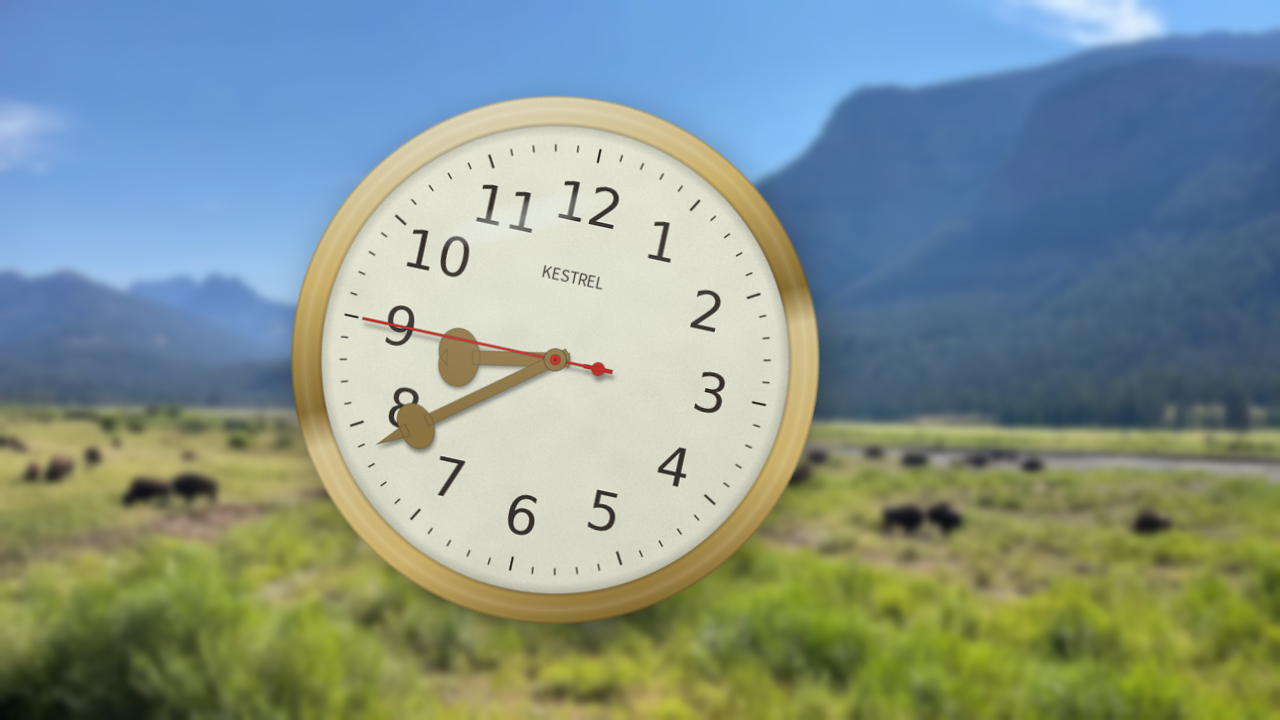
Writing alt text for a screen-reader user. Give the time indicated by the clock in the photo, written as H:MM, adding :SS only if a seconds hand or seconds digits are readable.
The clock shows 8:38:45
